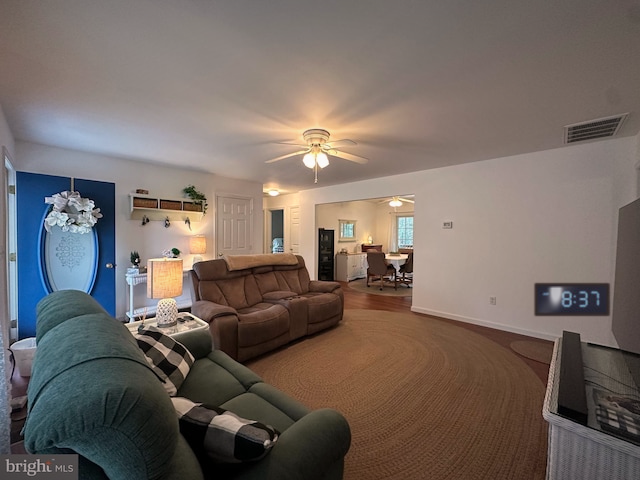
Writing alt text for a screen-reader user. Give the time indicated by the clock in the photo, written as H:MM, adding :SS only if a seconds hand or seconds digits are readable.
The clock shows 8:37
